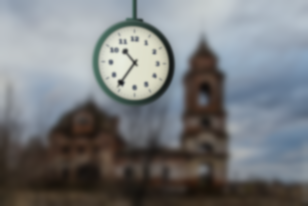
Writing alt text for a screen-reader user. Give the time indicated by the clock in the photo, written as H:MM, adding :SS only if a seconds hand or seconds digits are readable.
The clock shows 10:36
